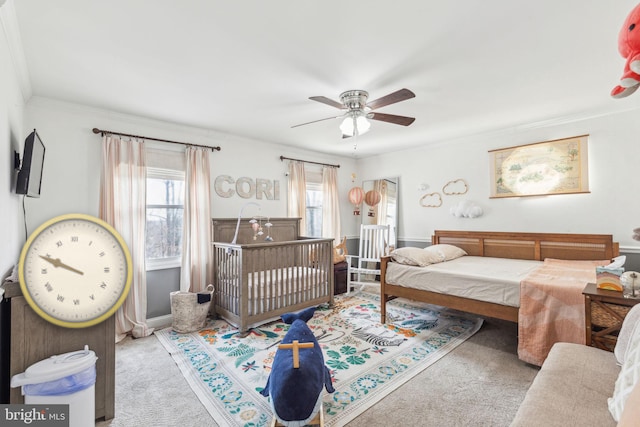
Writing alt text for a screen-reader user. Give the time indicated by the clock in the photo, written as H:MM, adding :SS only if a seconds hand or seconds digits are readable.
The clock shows 9:49
